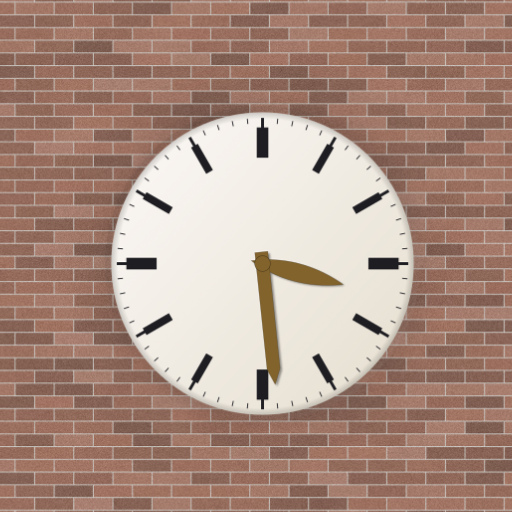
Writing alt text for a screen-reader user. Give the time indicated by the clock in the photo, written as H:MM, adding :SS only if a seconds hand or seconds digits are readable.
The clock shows 3:29
